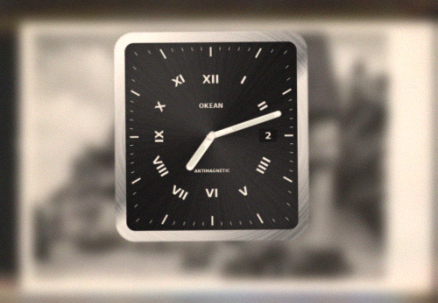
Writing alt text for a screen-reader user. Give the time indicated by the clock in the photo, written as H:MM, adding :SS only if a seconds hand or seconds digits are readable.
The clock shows 7:12
